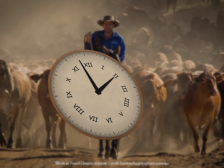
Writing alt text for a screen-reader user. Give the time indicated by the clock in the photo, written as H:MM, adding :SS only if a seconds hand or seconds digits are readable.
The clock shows 1:58
